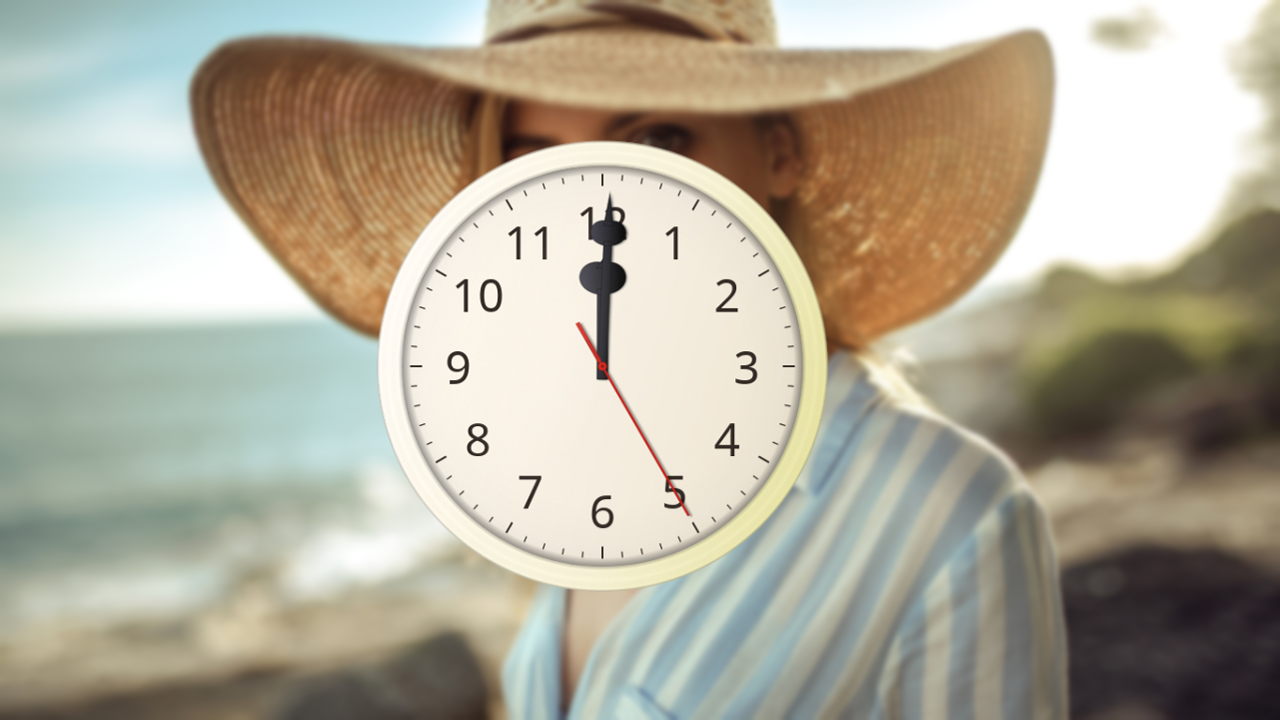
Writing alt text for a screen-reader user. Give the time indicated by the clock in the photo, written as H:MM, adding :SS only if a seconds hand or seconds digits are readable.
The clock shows 12:00:25
